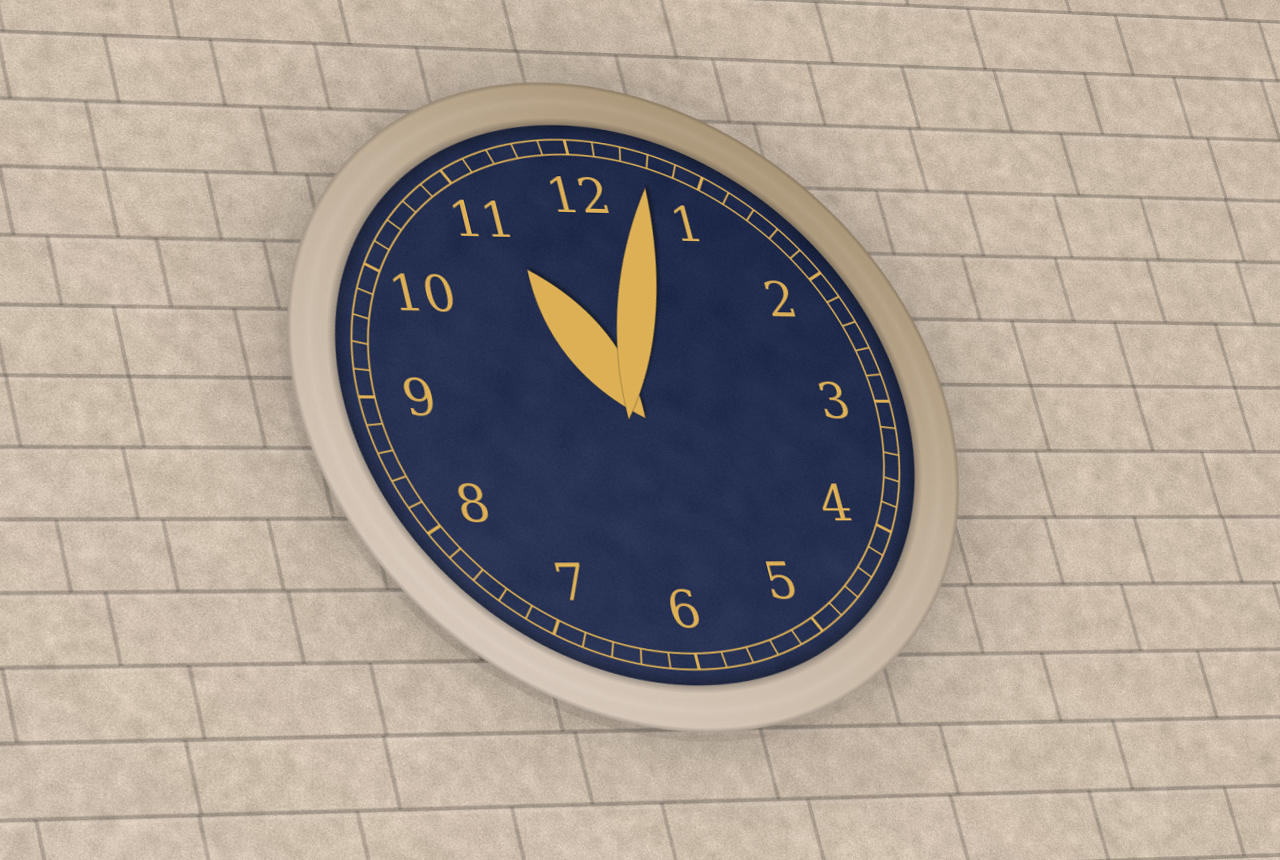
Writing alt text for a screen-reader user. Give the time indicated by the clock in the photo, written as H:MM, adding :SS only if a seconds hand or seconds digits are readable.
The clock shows 11:03
